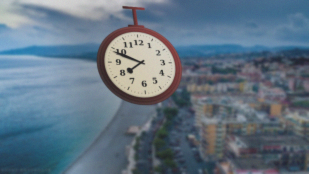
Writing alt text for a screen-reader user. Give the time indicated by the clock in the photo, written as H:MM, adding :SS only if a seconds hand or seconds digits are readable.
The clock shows 7:49
